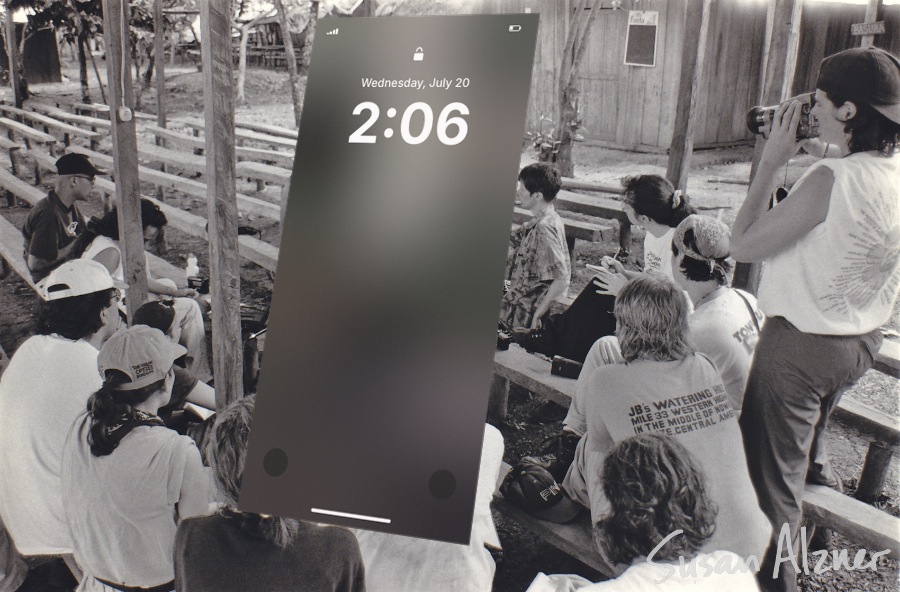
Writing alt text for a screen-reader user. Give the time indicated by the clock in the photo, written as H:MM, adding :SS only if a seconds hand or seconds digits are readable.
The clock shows 2:06
